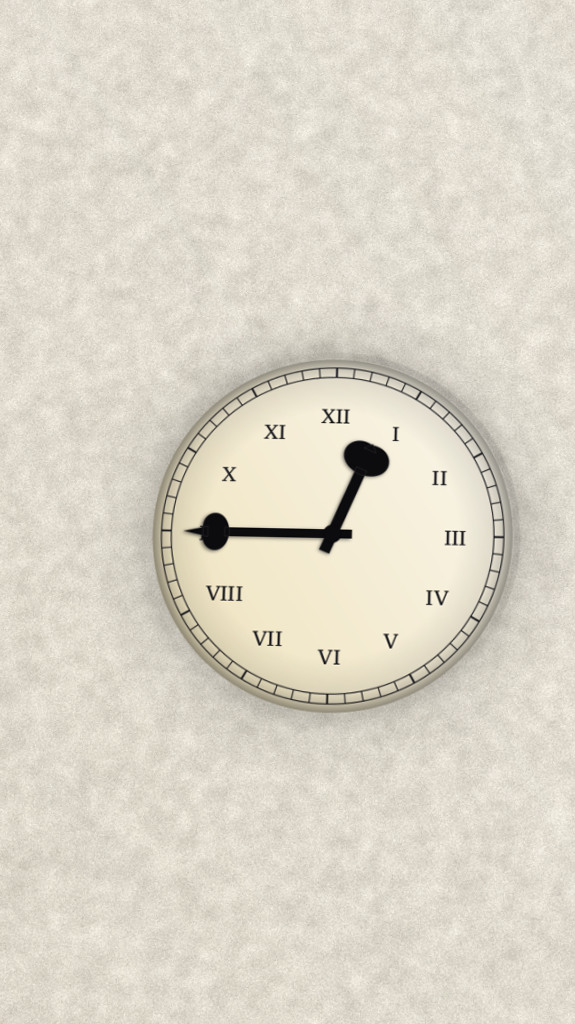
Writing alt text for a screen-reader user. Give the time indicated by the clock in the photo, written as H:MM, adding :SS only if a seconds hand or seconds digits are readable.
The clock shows 12:45
